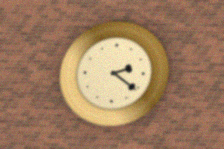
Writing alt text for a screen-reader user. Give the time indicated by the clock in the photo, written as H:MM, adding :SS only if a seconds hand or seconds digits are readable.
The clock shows 2:21
